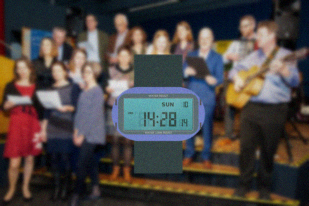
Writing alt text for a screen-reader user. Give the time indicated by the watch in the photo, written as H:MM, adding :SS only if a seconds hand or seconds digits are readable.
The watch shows 14:28:14
